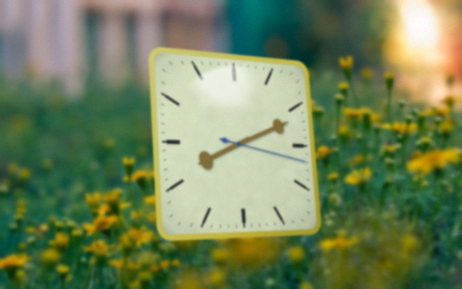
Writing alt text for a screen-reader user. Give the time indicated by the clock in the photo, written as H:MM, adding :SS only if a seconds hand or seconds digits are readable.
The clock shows 8:11:17
